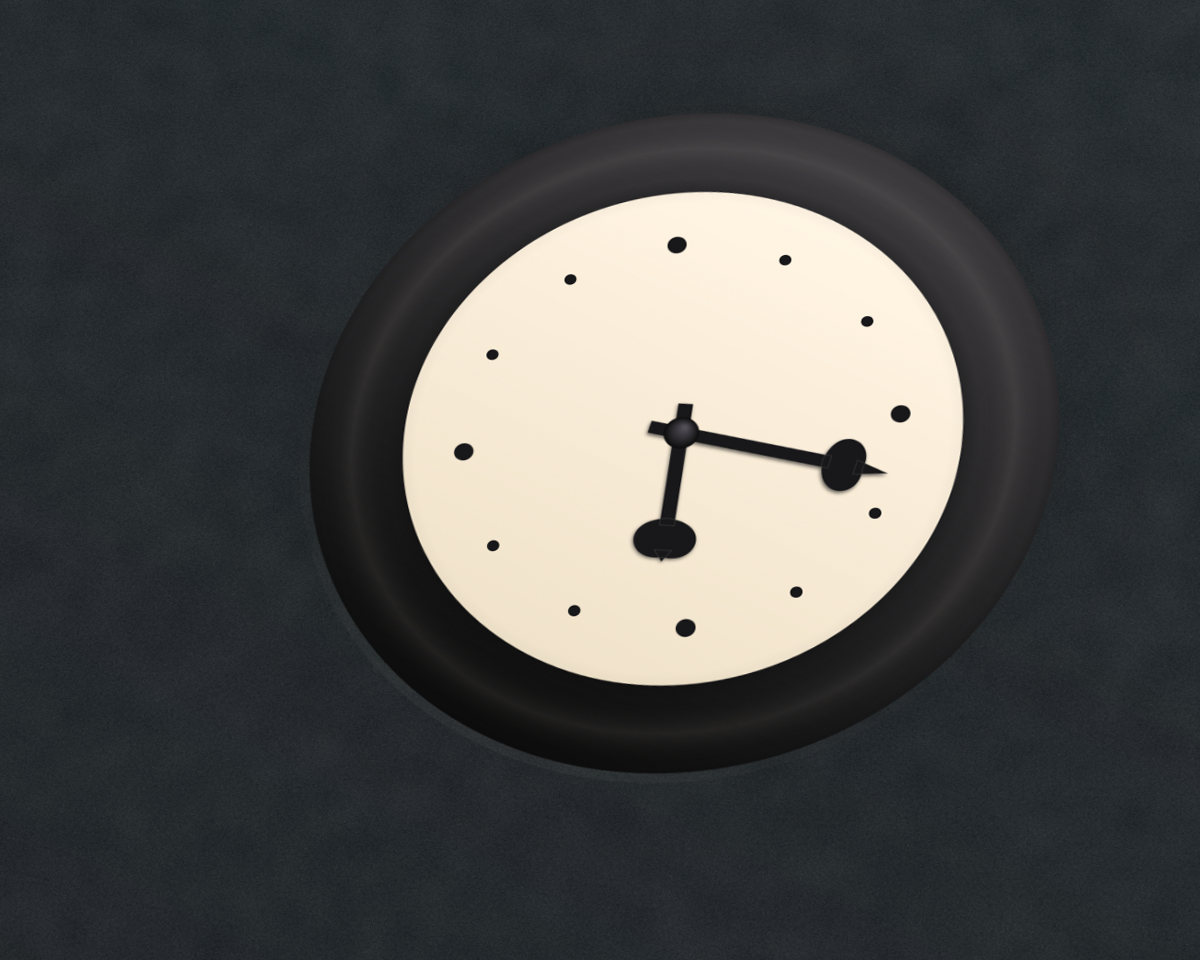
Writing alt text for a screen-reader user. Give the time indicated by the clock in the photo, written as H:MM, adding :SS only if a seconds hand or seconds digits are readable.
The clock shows 6:18
